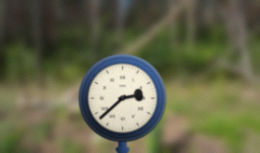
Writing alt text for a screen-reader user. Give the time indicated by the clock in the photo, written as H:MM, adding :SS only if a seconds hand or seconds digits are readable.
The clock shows 2:38
